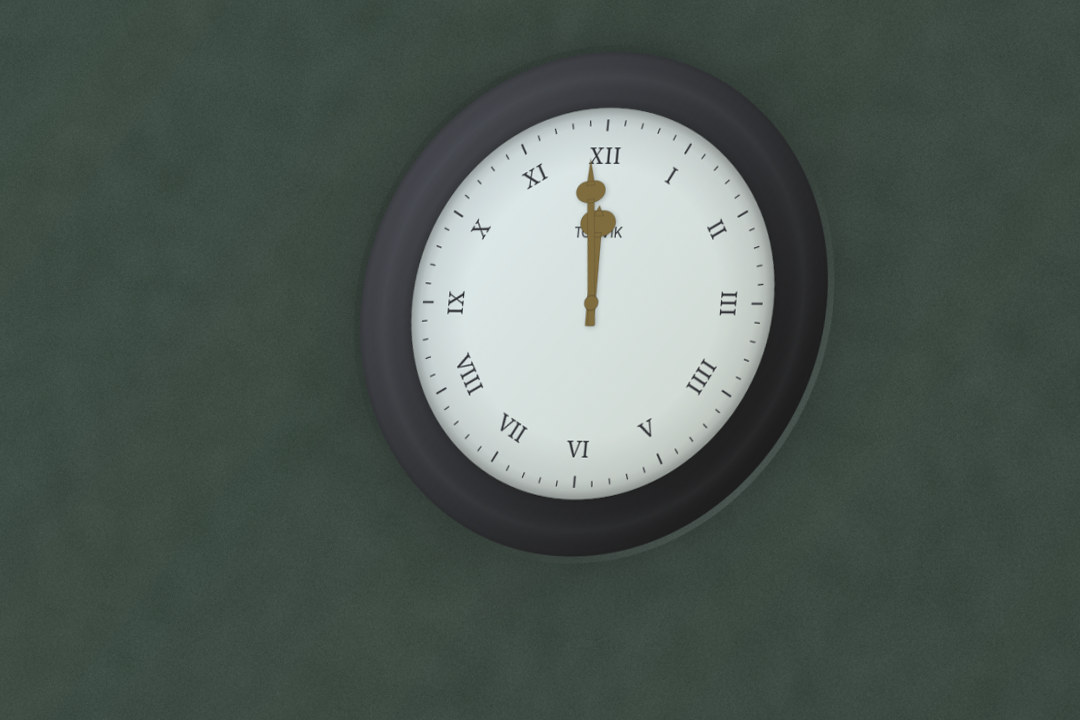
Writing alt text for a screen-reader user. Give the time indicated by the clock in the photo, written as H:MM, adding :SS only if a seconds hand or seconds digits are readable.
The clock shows 11:59
